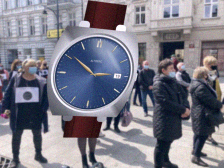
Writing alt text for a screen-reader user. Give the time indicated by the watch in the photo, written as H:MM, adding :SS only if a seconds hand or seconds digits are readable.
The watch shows 2:51
